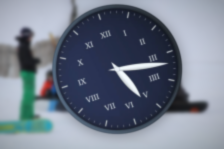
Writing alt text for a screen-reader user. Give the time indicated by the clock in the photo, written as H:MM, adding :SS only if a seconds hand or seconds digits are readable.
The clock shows 5:17
